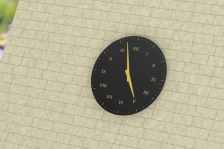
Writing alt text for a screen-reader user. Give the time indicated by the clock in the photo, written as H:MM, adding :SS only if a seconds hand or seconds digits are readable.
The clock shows 4:57
